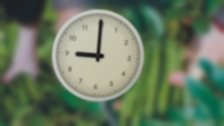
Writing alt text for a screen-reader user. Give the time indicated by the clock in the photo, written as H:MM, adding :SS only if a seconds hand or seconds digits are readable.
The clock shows 9:00
